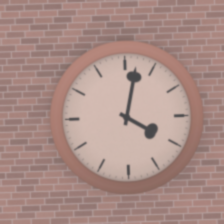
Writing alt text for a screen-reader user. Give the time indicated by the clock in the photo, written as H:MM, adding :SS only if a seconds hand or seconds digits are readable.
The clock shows 4:02
